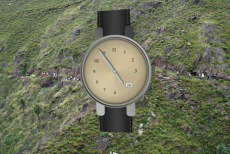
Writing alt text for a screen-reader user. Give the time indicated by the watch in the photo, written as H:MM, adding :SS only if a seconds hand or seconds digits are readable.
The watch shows 4:54
